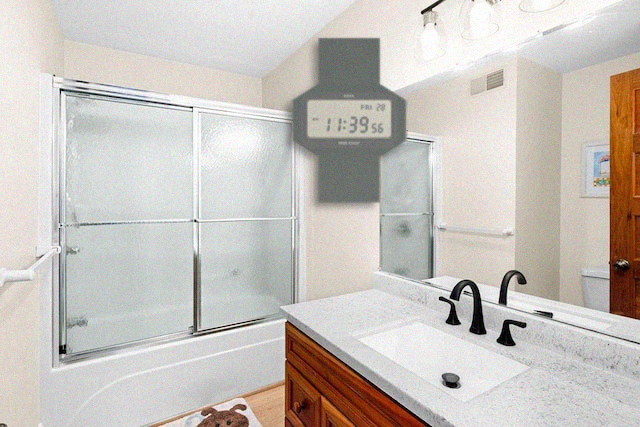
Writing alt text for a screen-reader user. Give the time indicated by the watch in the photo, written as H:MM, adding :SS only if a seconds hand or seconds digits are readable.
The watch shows 11:39:56
